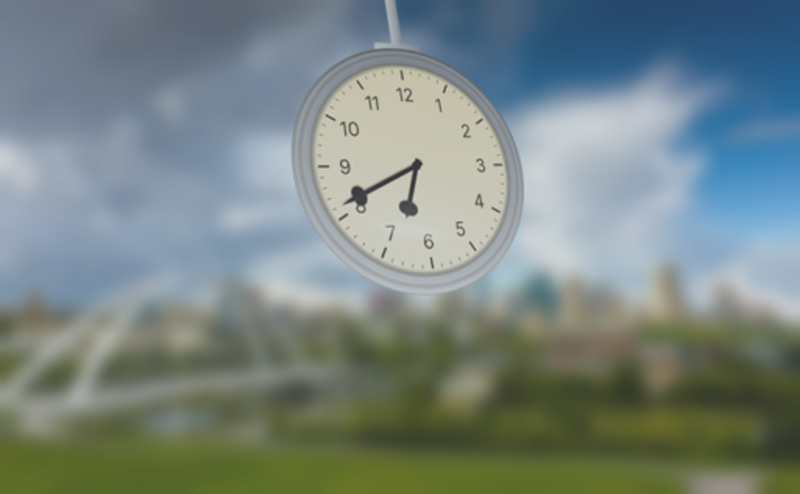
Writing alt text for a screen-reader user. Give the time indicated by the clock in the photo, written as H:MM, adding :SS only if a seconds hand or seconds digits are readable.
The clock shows 6:41
